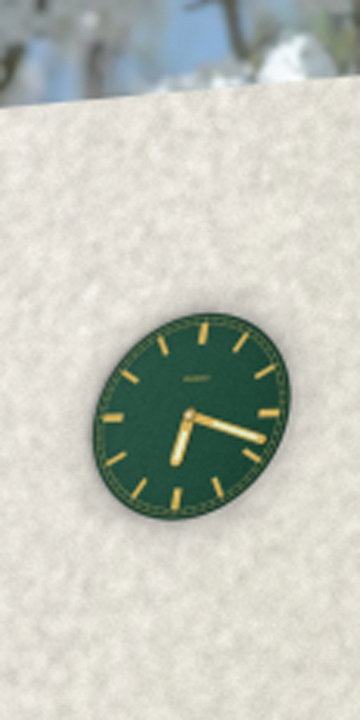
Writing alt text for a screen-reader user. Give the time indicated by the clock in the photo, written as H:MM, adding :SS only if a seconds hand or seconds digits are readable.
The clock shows 6:18
